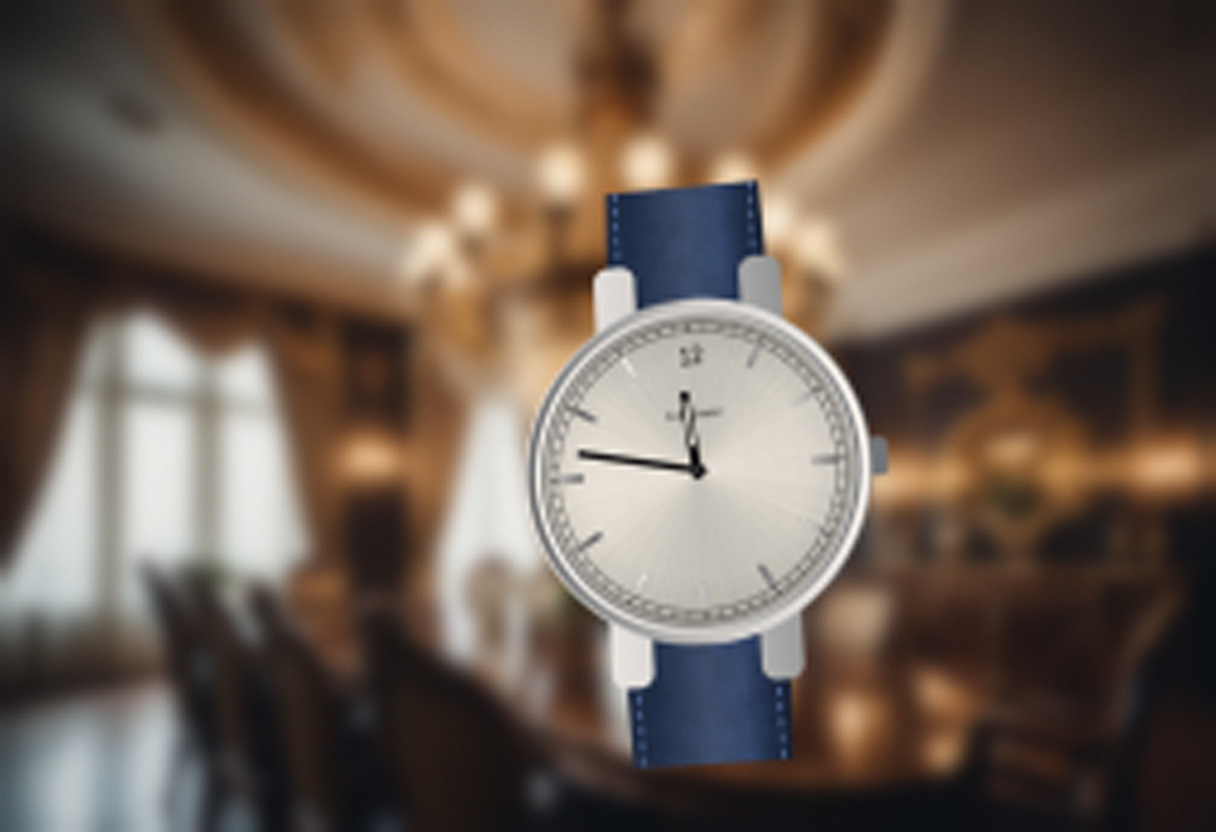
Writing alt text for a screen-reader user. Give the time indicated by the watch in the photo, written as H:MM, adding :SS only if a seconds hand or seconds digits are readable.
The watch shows 11:47
